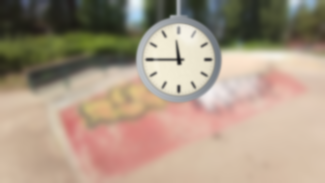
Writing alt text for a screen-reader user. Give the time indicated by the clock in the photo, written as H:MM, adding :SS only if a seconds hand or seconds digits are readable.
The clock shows 11:45
